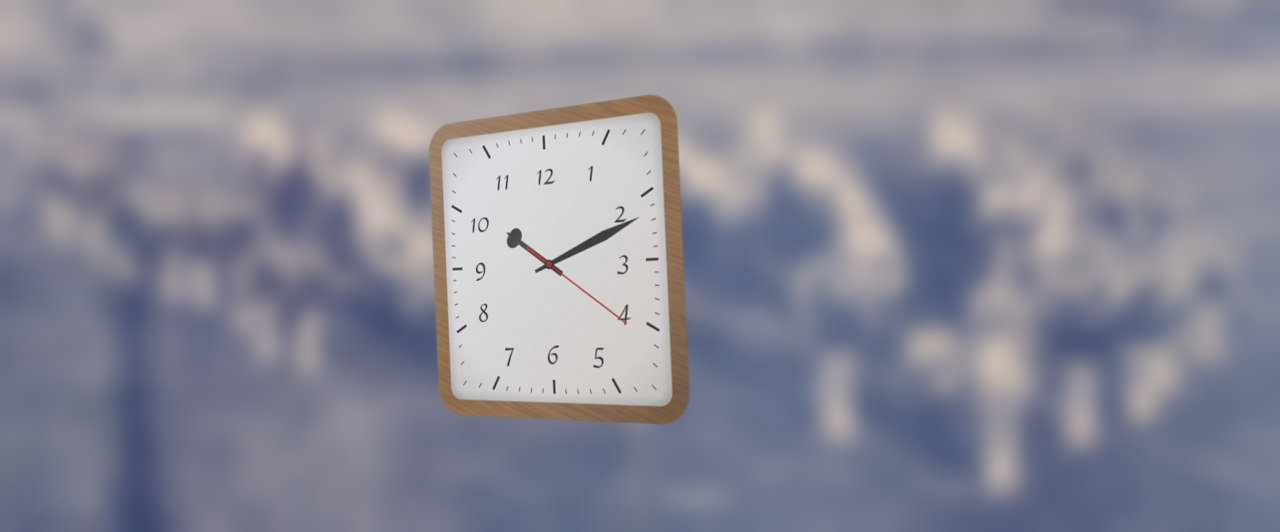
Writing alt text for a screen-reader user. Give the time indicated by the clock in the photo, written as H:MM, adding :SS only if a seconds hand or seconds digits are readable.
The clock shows 10:11:21
